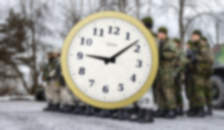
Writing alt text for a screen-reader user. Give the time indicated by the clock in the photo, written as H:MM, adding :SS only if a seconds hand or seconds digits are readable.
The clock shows 9:08
